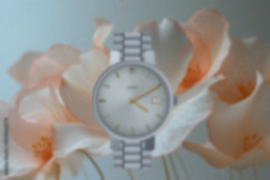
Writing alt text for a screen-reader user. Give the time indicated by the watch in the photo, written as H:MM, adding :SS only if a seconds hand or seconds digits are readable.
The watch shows 4:10
